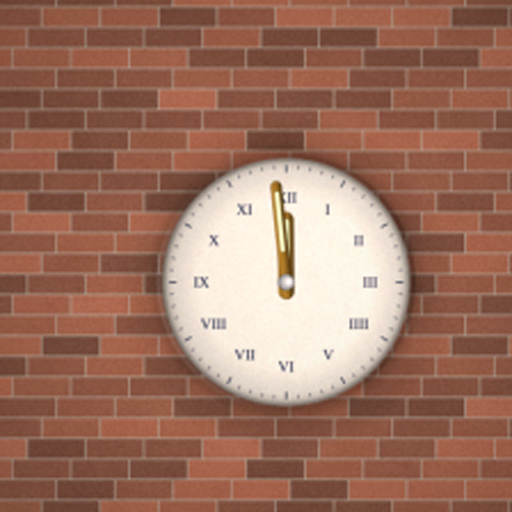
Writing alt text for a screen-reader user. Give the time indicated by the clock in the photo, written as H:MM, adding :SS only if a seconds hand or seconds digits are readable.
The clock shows 11:59
